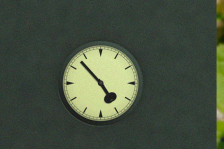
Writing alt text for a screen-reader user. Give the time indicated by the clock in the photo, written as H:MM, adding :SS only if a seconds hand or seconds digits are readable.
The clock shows 4:53
